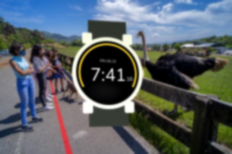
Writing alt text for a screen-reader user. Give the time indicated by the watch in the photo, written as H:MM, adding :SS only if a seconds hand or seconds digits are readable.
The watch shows 7:41
